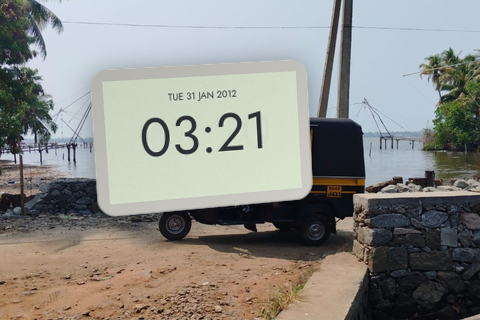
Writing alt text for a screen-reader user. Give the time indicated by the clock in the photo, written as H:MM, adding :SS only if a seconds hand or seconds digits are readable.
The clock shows 3:21
